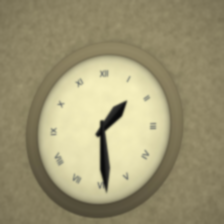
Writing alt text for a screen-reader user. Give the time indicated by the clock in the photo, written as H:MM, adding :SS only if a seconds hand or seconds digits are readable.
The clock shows 1:29
